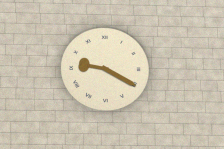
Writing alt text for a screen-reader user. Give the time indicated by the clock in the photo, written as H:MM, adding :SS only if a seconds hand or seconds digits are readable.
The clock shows 9:20
